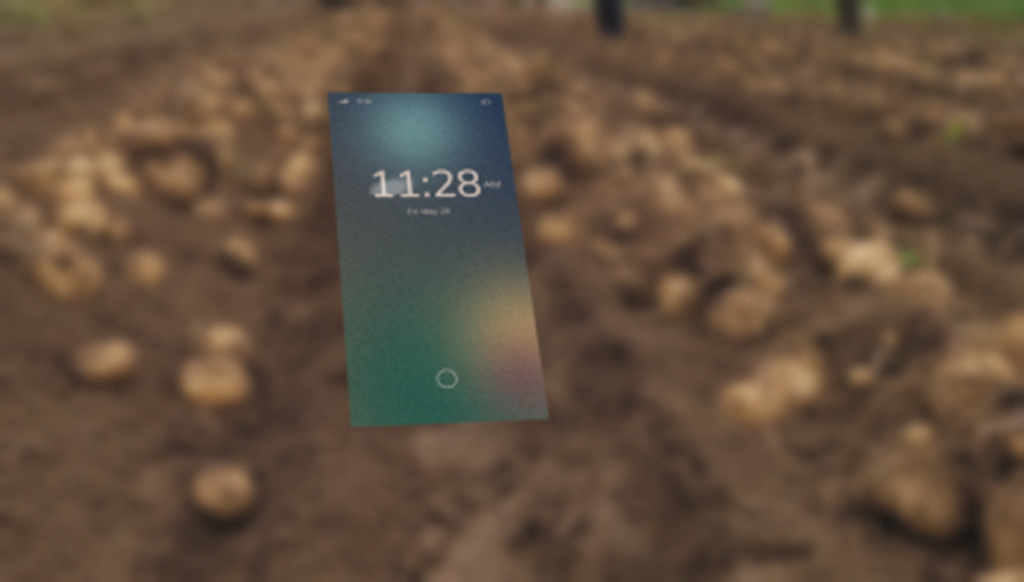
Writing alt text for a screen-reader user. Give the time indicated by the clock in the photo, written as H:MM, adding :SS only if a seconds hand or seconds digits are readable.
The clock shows 11:28
